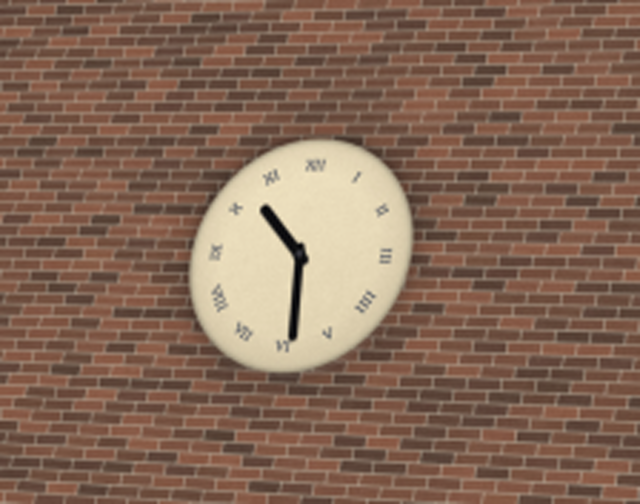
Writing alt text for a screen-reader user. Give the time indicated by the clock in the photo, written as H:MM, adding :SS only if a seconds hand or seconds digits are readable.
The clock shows 10:29
